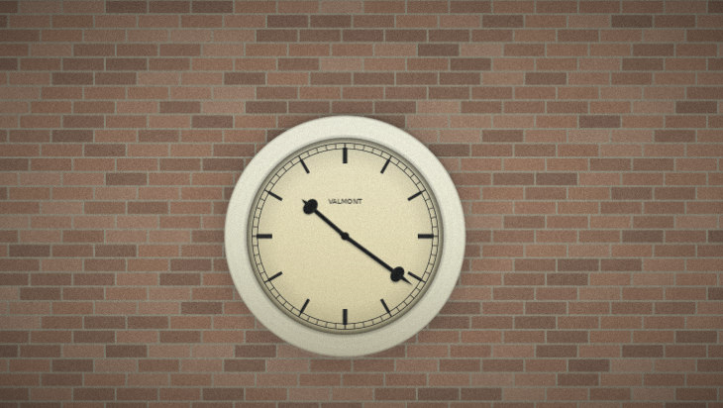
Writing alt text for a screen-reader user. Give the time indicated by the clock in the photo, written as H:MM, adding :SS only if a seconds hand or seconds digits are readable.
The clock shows 10:21
